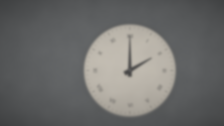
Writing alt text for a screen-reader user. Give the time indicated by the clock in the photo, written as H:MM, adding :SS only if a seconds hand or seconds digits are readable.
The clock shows 2:00
